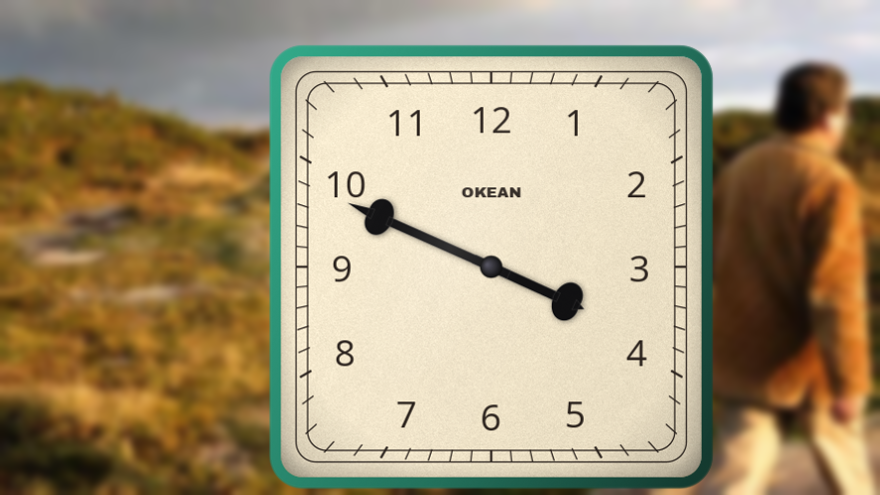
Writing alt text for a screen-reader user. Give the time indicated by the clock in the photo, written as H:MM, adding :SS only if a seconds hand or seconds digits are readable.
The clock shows 3:49
